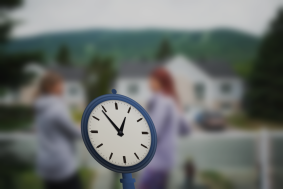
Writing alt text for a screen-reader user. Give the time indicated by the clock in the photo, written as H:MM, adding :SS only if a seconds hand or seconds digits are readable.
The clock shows 12:54
